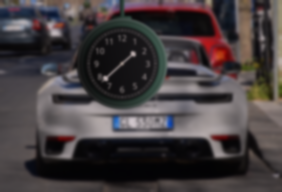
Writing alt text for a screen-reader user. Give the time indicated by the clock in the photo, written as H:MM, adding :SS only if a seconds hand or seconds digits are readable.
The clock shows 1:38
